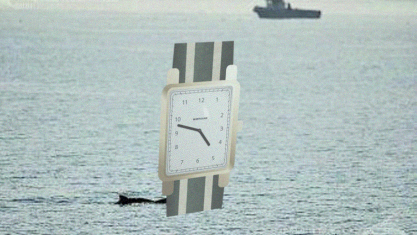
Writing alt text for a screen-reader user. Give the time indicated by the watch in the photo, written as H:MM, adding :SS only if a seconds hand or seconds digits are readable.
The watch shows 4:48
